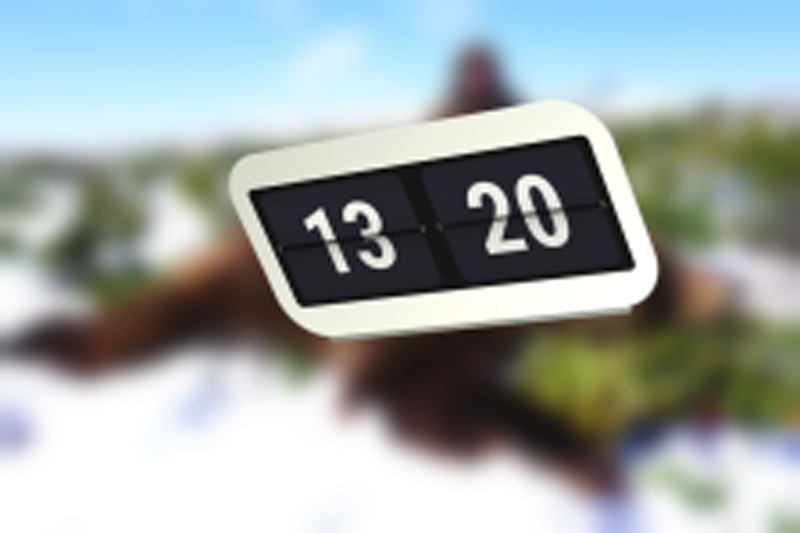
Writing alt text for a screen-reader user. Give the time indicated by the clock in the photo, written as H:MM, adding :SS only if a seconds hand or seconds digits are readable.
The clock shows 13:20
